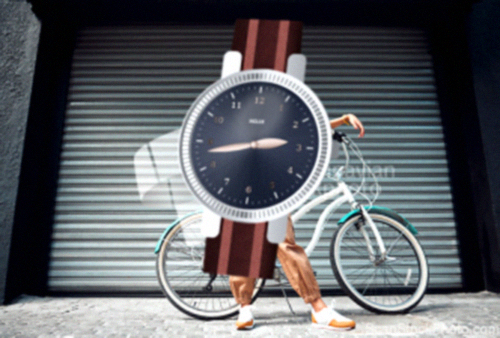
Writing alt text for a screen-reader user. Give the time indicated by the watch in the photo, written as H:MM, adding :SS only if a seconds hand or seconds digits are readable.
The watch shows 2:43
